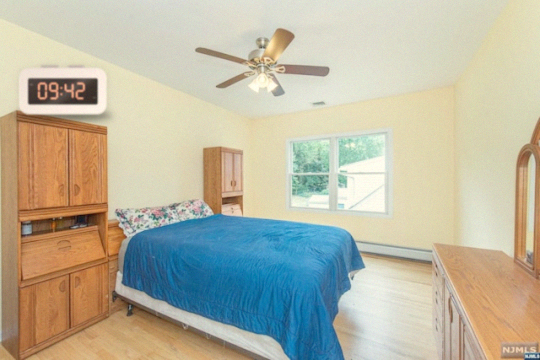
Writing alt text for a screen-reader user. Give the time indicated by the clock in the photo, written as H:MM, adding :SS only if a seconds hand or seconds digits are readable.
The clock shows 9:42
